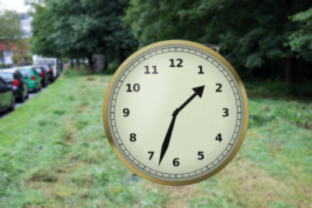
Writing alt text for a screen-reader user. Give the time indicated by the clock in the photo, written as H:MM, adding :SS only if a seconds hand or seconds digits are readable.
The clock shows 1:33
